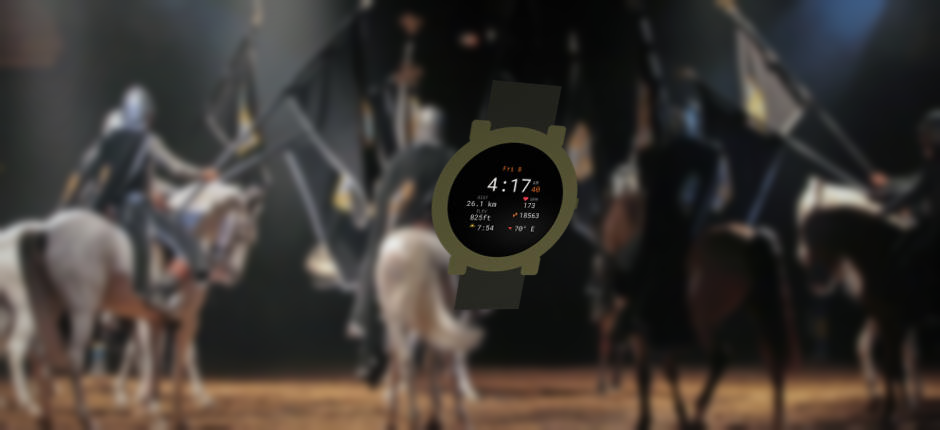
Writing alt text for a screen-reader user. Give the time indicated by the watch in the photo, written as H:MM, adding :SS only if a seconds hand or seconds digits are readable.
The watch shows 4:17
